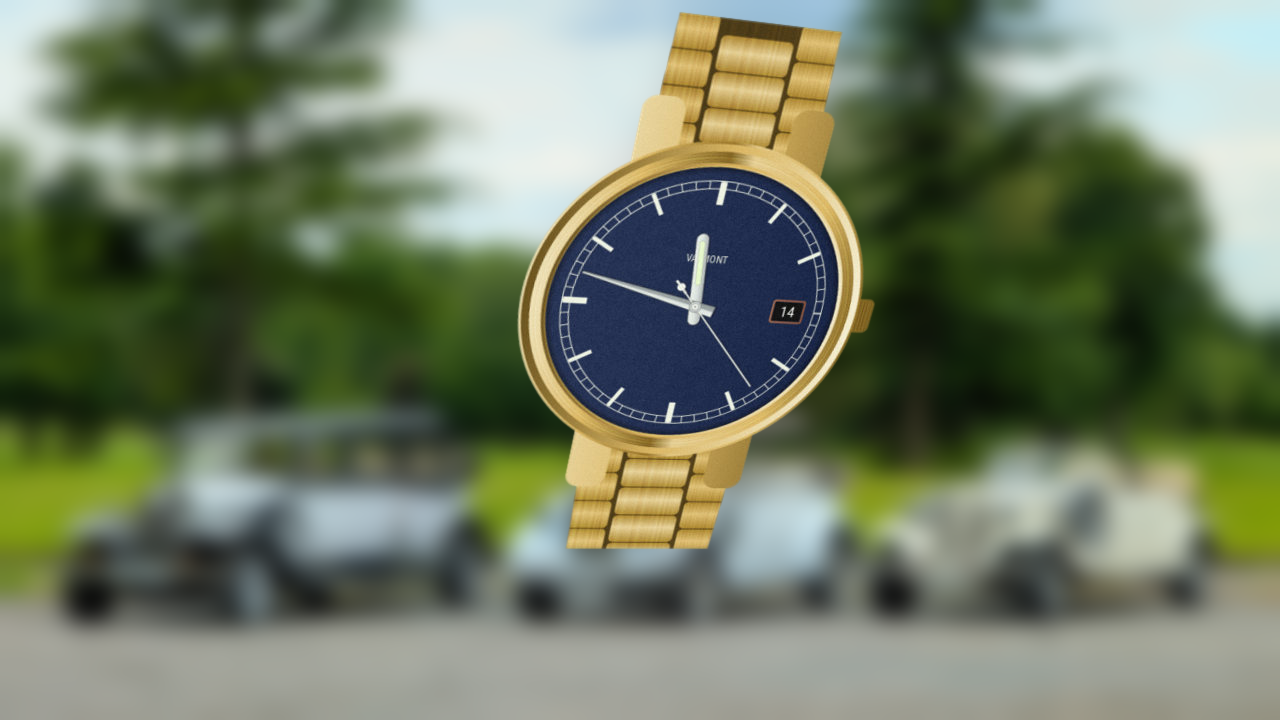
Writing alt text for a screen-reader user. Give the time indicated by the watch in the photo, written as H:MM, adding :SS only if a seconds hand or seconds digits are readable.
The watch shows 11:47:23
